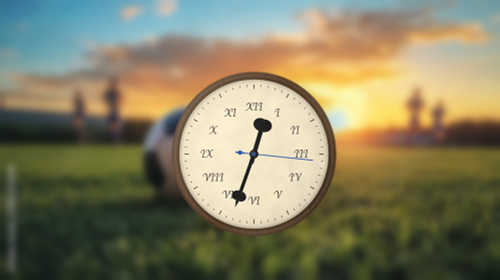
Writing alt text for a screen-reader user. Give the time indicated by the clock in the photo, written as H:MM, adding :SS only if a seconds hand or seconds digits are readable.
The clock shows 12:33:16
